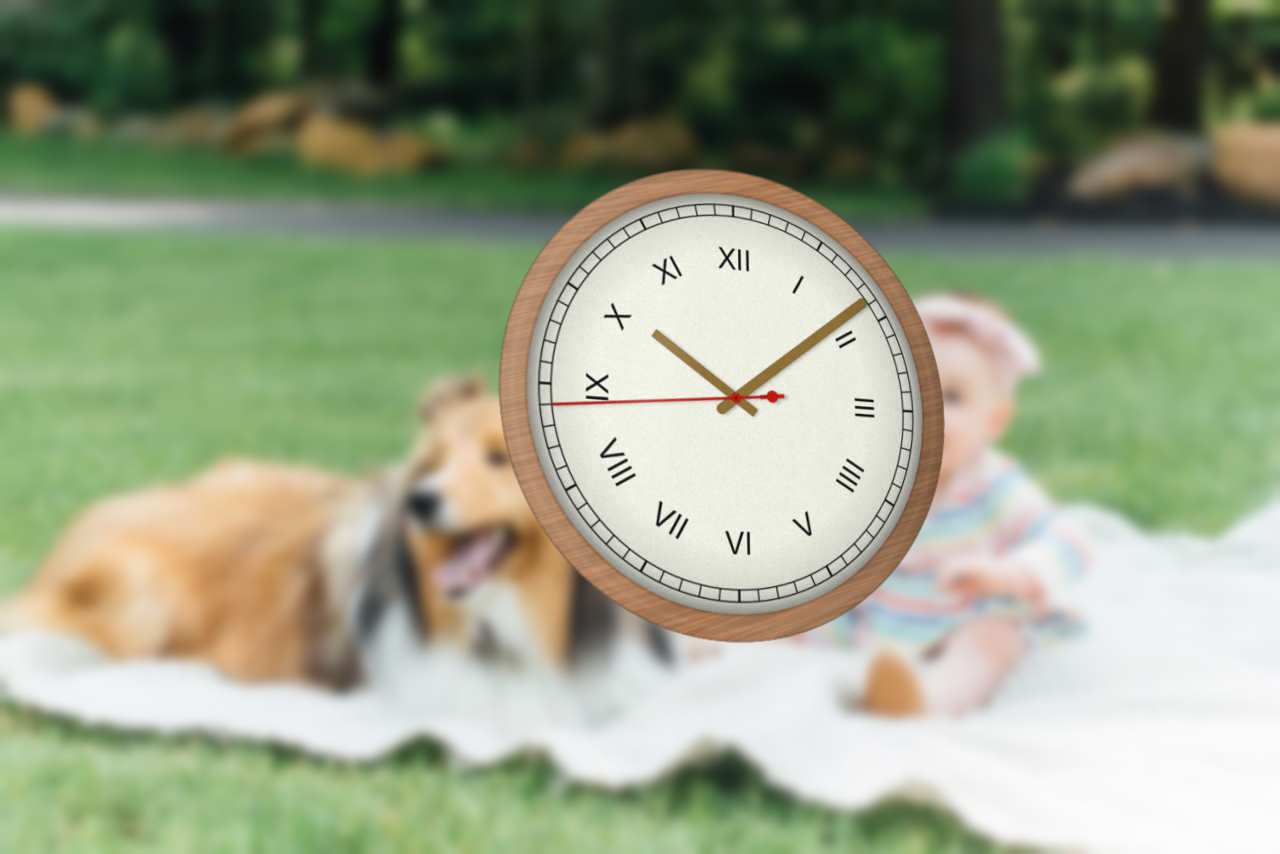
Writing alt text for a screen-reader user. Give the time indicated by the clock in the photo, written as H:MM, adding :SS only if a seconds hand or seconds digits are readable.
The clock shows 10:08:44
